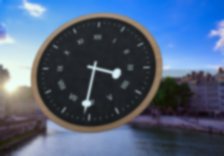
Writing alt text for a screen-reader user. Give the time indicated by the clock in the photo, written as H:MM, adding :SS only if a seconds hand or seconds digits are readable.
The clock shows 3:31
